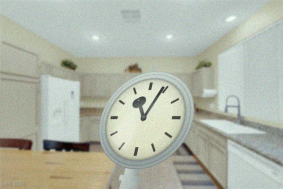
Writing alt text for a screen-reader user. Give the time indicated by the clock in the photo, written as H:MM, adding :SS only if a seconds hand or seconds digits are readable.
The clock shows 11:04
